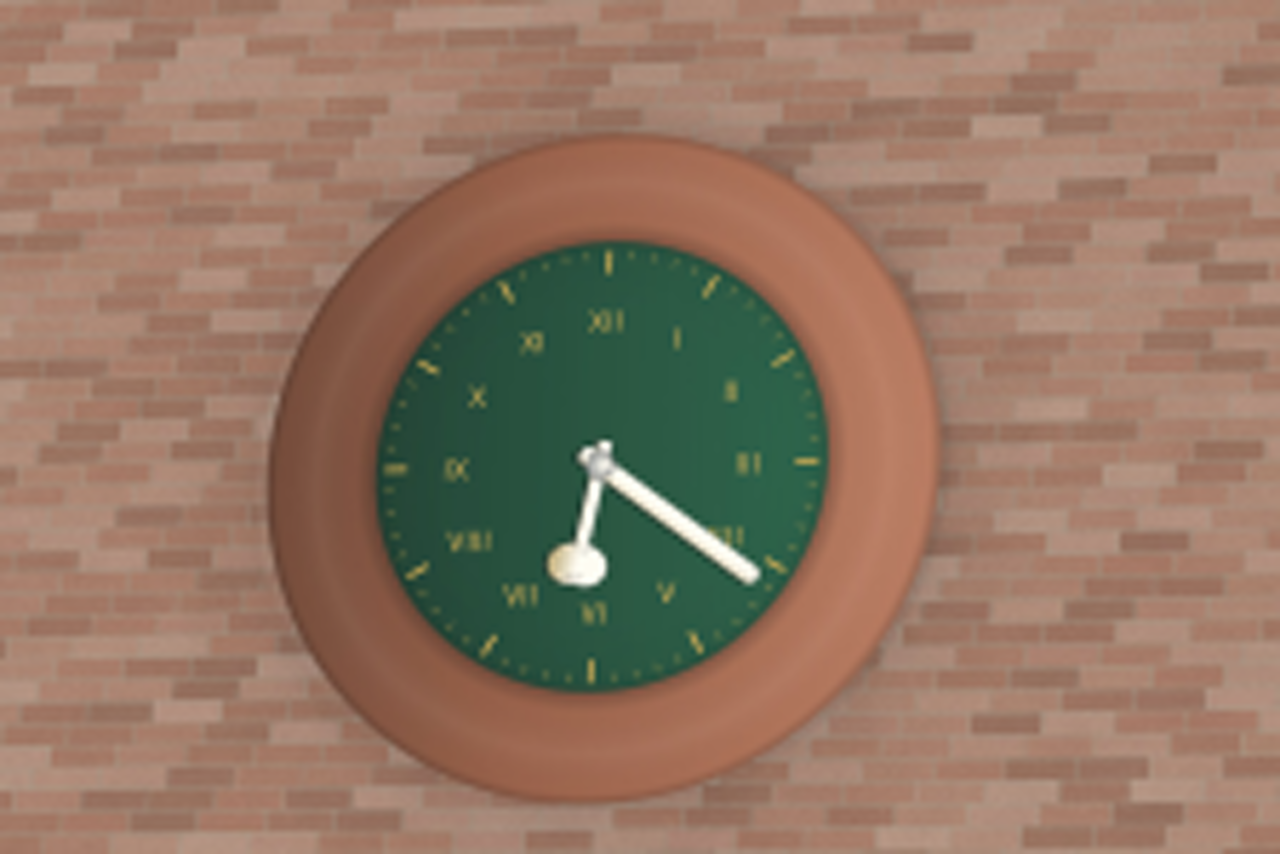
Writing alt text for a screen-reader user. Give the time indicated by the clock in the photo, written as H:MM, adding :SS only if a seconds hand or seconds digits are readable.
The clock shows 6:21
